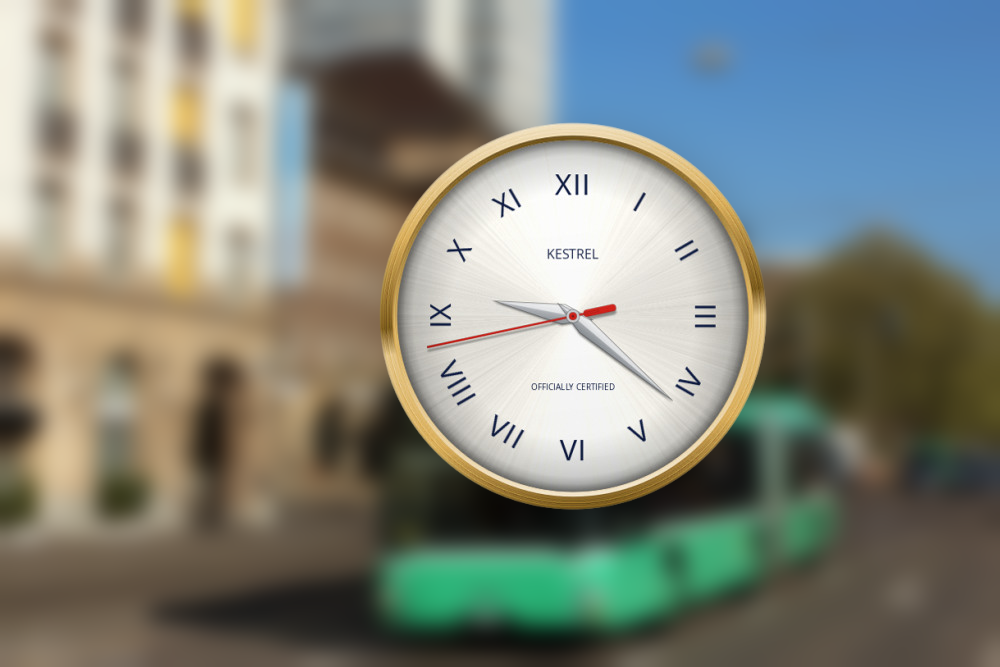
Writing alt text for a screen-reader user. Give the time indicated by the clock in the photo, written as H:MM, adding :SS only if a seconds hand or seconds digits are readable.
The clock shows 9:21:43
